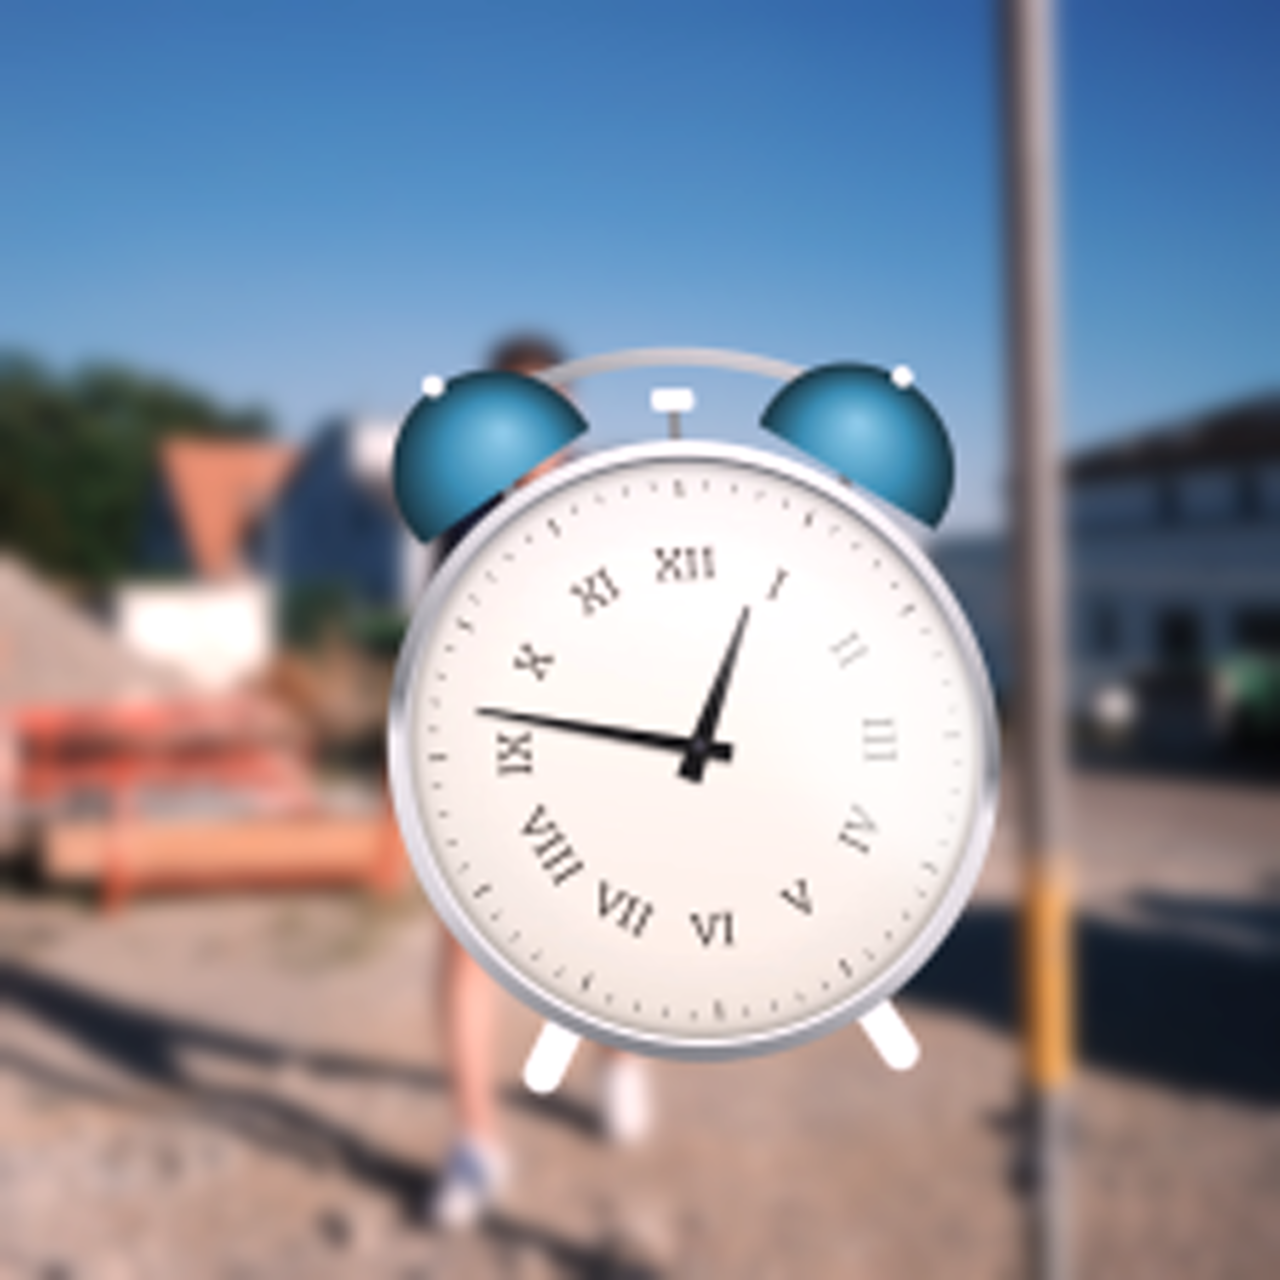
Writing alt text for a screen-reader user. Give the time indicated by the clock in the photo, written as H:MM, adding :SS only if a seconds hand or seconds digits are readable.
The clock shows 12:47
